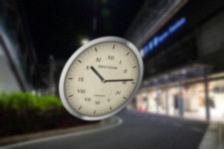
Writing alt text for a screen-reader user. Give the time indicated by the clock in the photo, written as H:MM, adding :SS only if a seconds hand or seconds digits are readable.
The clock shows 10:14
